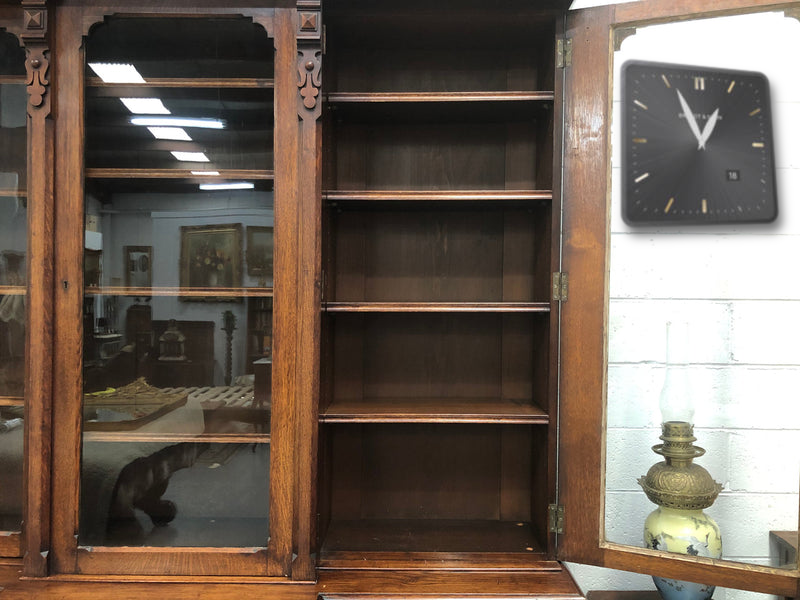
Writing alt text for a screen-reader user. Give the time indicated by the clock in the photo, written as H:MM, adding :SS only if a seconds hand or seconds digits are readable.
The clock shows 12:56
